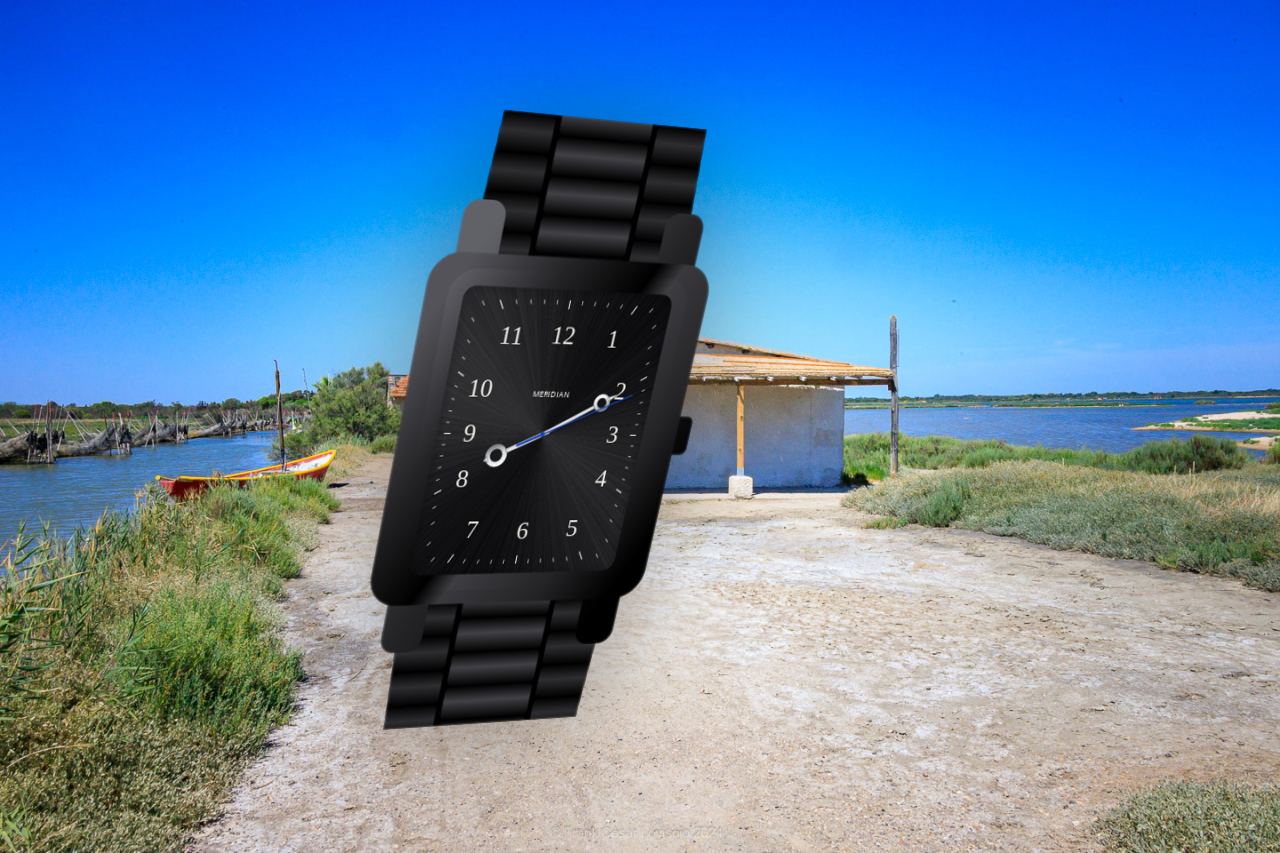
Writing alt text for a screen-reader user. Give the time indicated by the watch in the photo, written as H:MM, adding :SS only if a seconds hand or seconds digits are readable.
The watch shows 8:10:11
